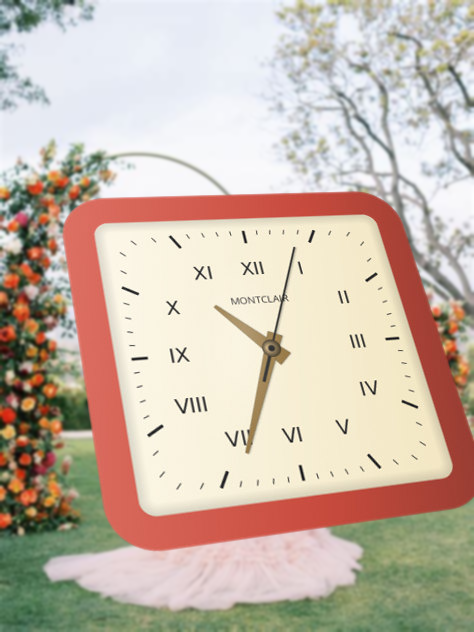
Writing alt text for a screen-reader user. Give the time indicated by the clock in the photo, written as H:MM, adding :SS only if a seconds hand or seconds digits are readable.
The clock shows 10:34:04
